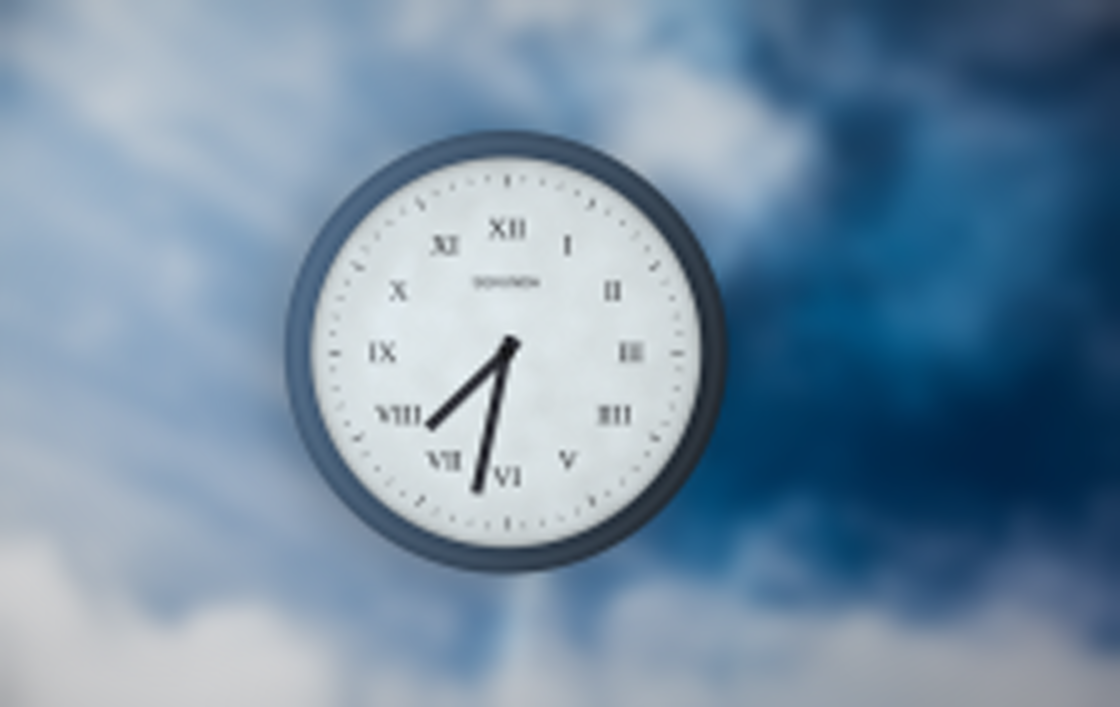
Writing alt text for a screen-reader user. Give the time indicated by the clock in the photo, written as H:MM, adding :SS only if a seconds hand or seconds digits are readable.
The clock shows 7:32
